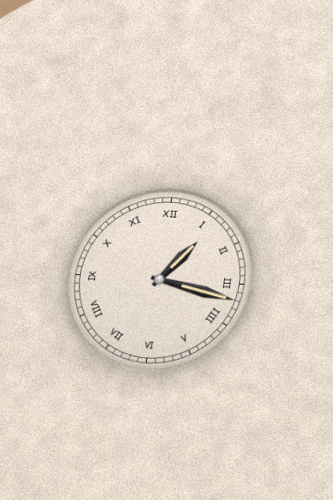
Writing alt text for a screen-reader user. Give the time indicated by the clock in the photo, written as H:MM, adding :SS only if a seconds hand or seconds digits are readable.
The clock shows 1:17
